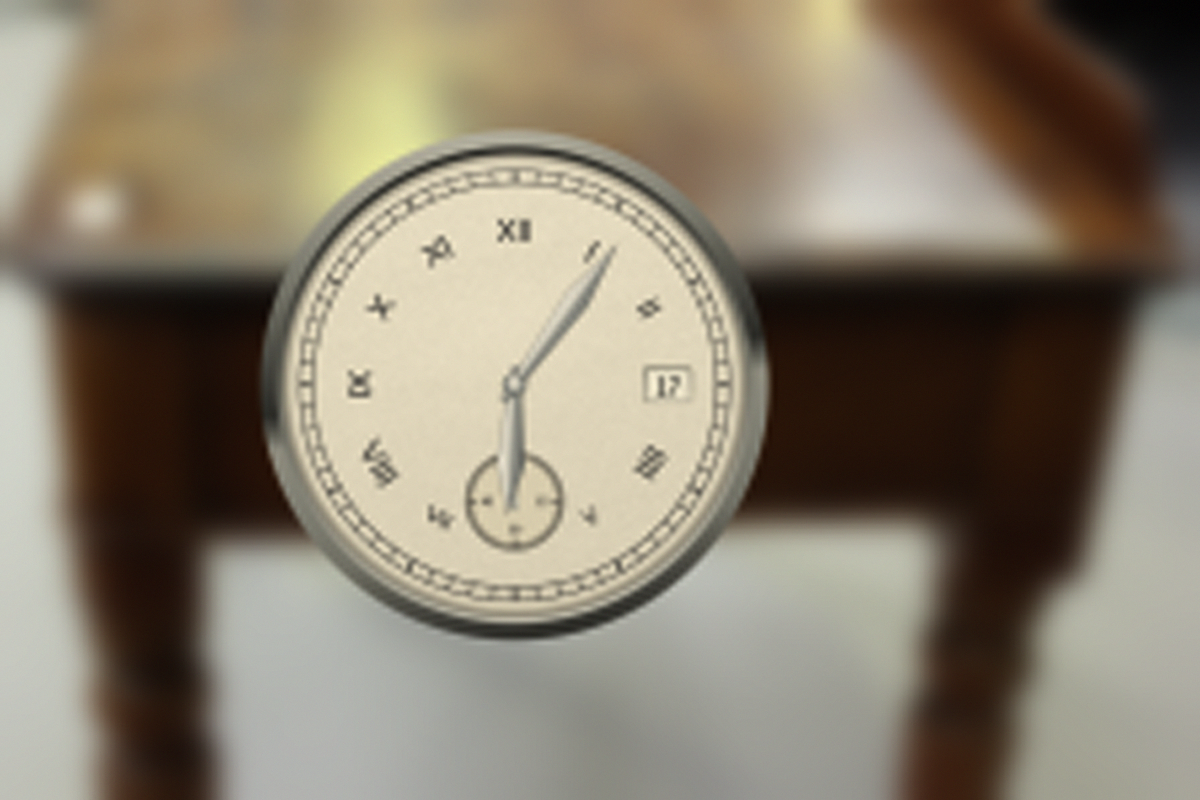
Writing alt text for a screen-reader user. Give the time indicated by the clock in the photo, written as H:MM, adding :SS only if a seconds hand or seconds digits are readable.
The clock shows 6:06
